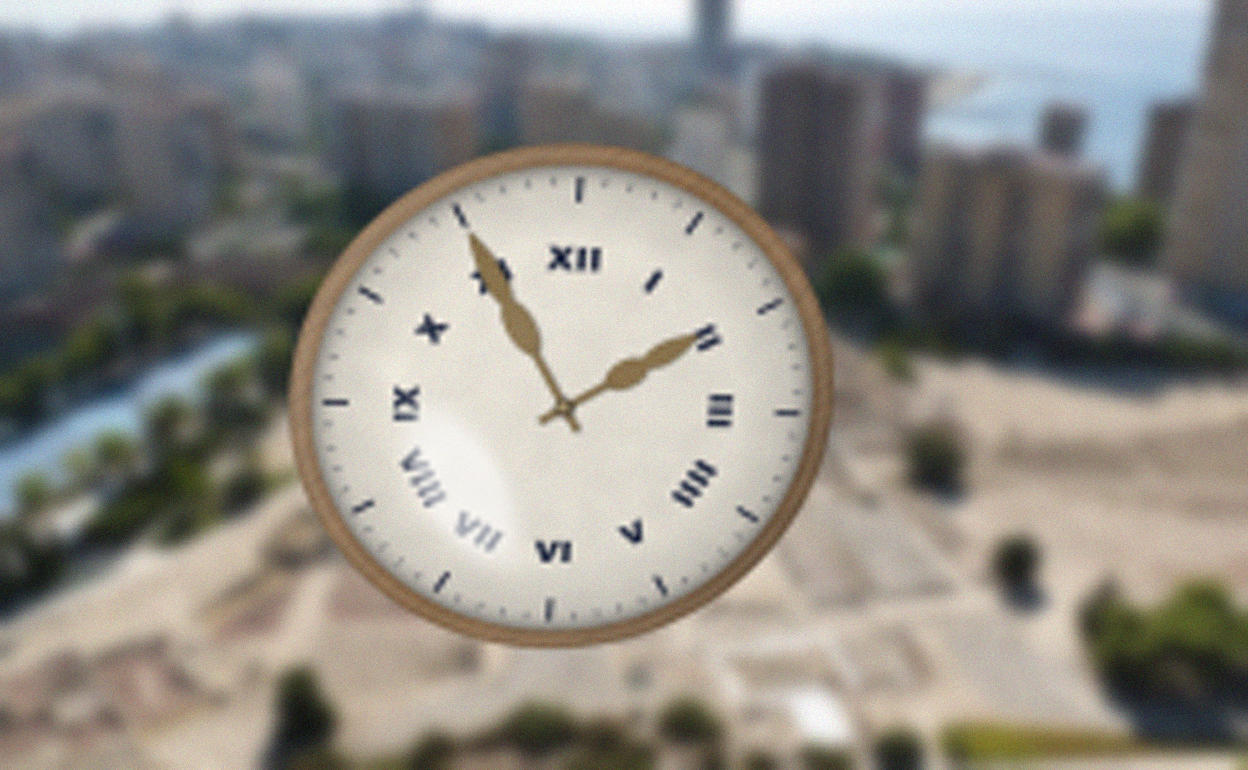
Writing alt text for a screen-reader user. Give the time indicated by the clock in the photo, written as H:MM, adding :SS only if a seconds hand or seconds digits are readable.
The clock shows 1:55
